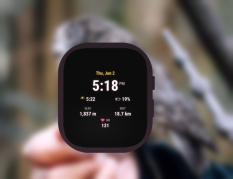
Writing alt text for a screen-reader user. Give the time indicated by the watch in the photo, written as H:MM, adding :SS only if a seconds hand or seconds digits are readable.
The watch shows 5:18
